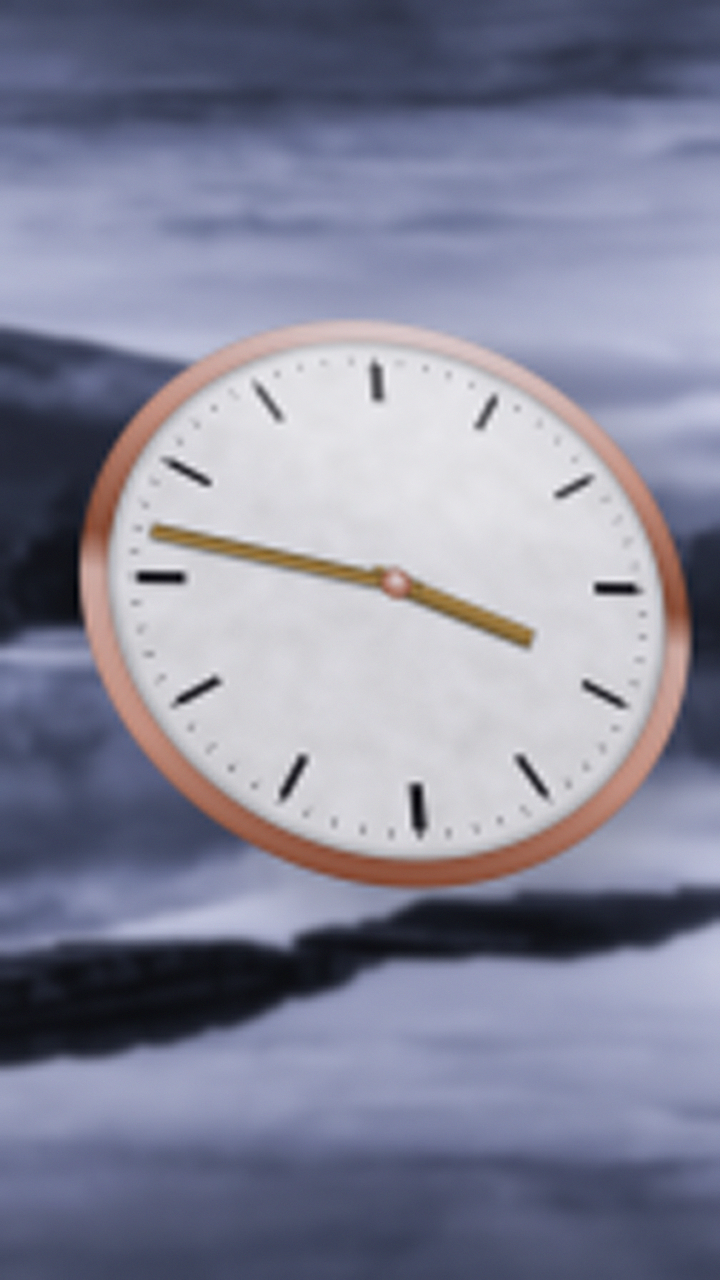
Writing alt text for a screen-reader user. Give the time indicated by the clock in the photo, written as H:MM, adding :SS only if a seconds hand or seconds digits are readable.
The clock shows 3:47
